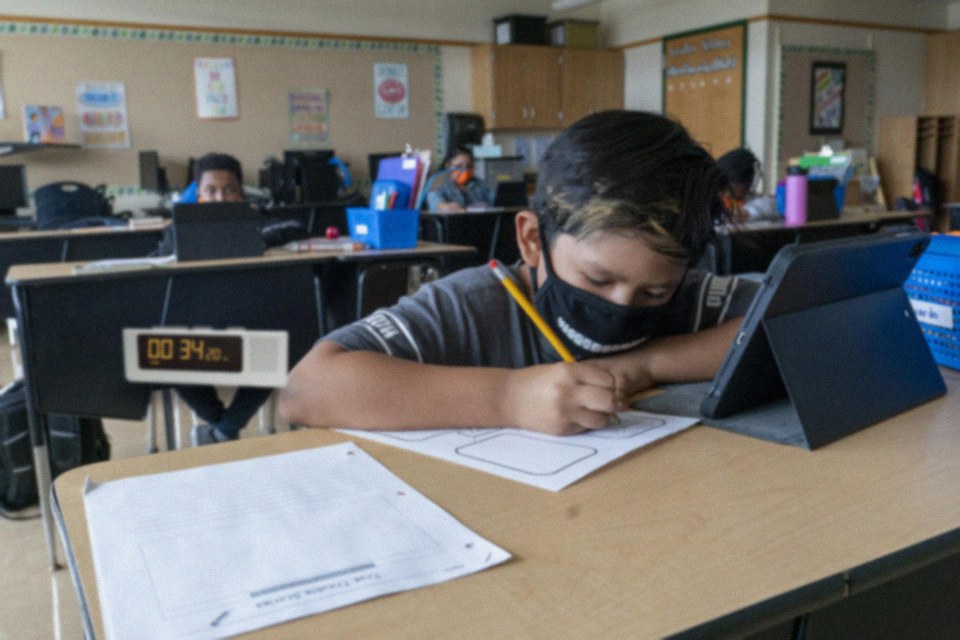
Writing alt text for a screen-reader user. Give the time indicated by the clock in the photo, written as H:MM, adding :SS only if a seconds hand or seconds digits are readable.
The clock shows 0:34
